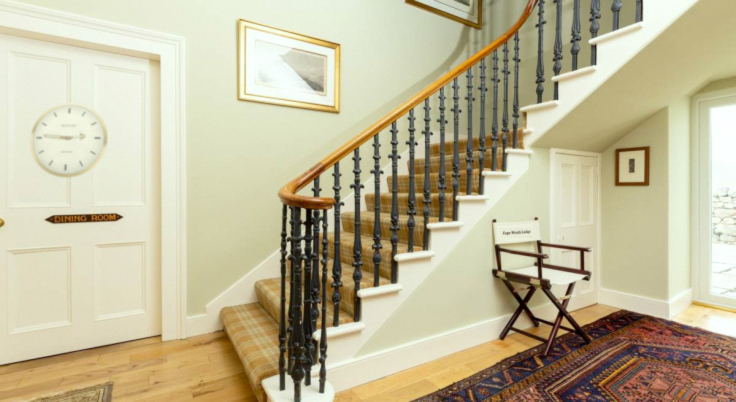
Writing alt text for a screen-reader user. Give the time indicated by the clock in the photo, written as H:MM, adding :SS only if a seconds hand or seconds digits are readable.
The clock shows 2:46
